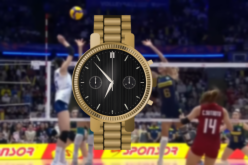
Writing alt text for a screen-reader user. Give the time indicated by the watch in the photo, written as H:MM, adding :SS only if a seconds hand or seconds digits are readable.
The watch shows 6:53
